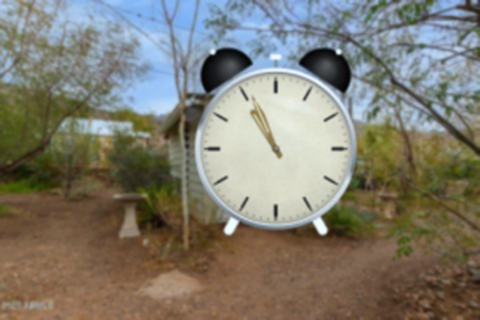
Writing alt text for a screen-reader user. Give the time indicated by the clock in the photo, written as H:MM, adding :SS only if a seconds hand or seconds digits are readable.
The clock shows 10:56
